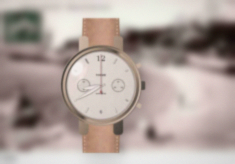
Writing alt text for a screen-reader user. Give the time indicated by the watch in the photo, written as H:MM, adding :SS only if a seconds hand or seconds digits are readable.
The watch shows 8:40
